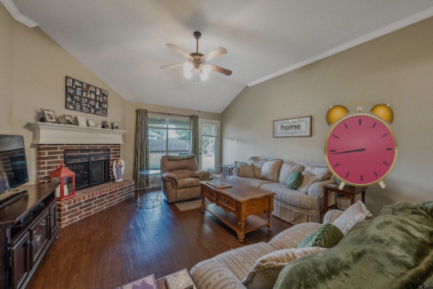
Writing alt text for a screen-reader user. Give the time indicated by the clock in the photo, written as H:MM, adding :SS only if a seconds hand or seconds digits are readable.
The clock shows 8:44
